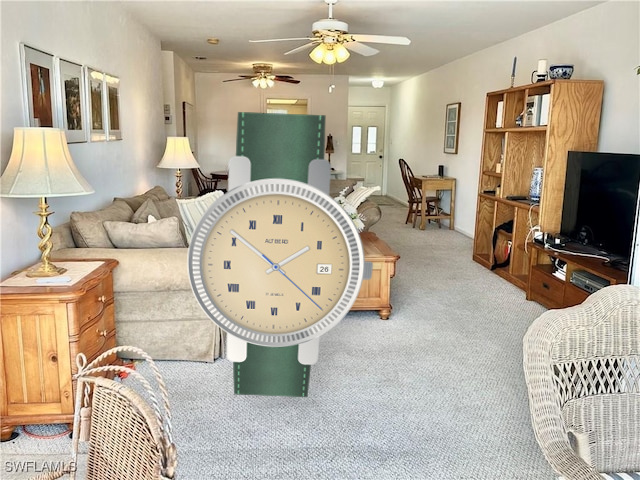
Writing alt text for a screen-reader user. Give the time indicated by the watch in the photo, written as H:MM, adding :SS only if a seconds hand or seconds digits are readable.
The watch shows 1:51:22
